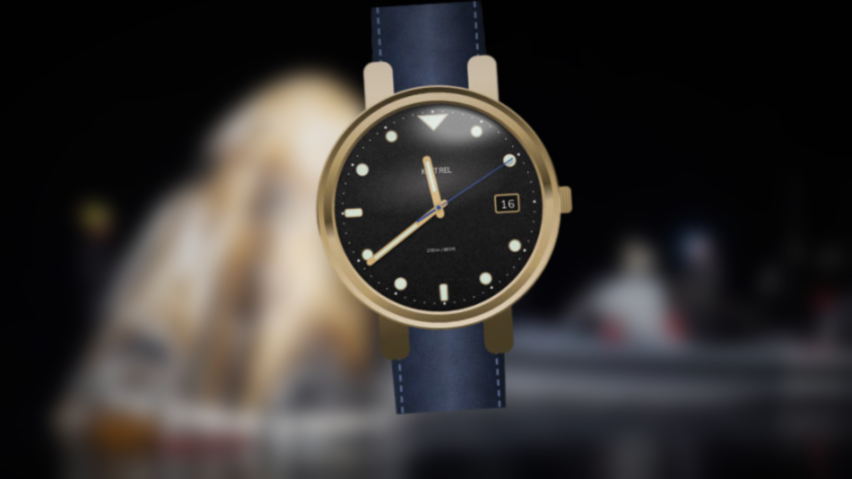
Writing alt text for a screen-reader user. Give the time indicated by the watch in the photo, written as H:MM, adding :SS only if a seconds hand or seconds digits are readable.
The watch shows 11:39:10
